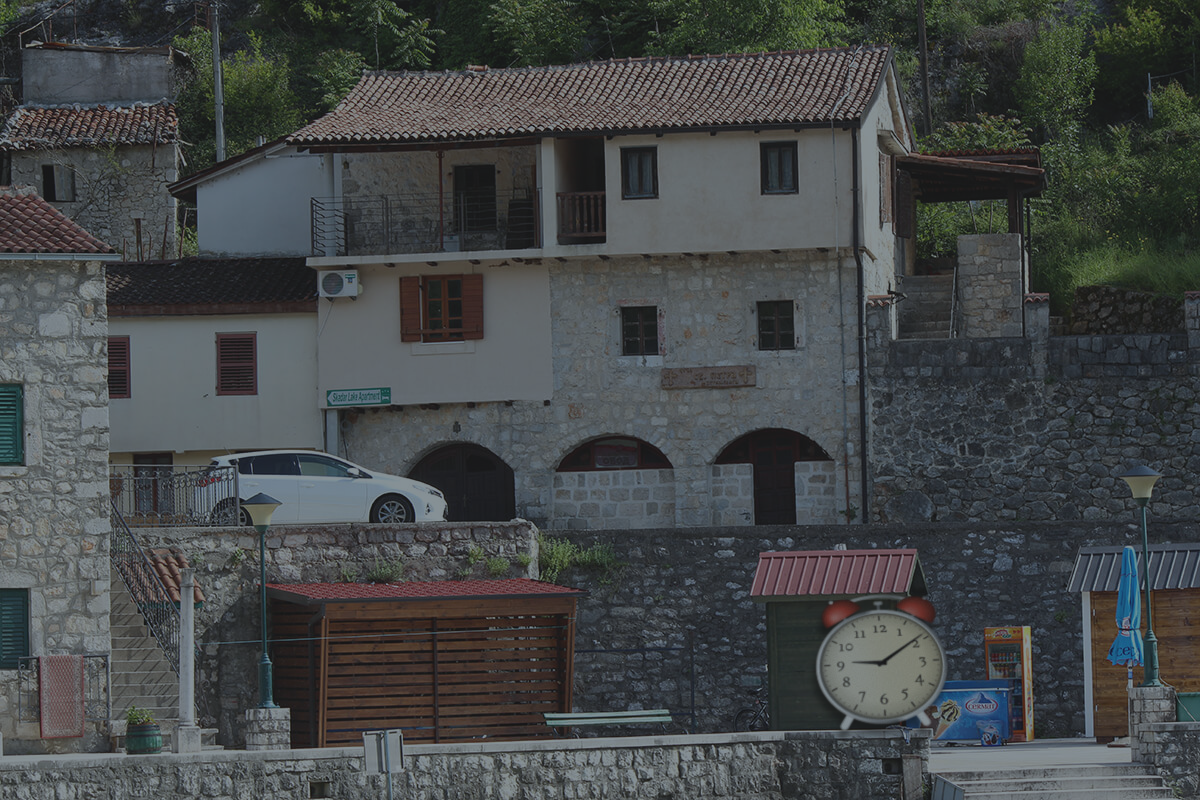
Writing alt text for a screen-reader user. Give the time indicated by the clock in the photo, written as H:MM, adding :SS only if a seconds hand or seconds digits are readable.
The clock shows 9:09
